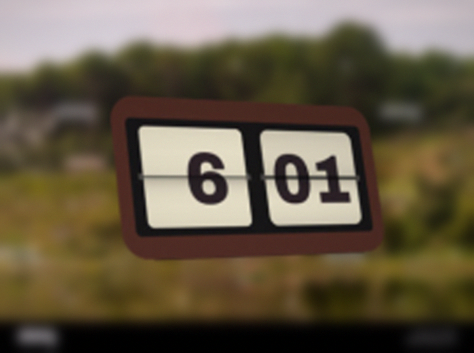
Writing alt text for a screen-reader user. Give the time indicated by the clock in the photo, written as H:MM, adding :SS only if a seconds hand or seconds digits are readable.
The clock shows 6:01
